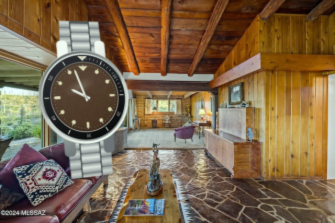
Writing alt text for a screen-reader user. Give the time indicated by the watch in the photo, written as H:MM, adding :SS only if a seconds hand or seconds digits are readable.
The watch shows 9:57
